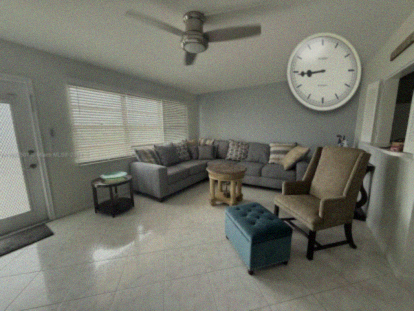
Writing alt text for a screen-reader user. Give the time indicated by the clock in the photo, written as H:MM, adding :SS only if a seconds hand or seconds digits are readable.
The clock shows 8:44
